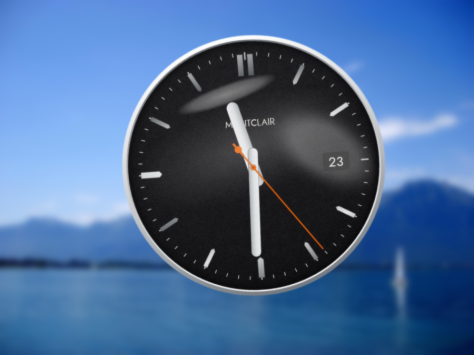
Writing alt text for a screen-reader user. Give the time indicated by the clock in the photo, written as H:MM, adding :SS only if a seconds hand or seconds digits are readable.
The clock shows 11:30:24
